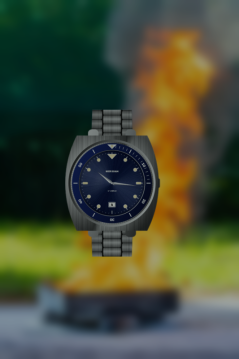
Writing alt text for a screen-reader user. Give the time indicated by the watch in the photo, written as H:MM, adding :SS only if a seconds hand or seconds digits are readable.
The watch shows 10:16
